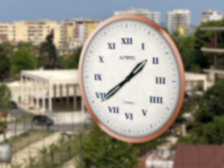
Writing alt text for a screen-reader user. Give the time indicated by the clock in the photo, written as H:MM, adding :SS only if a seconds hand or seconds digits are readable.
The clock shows 1:39
